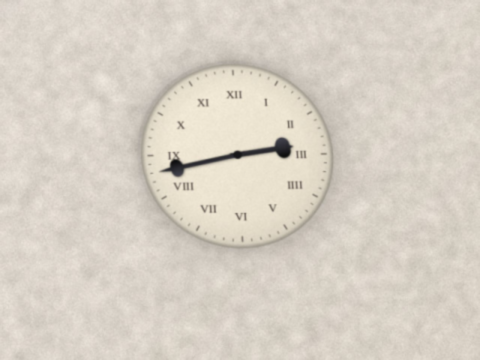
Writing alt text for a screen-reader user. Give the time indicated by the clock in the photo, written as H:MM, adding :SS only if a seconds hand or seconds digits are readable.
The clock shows 2:43
